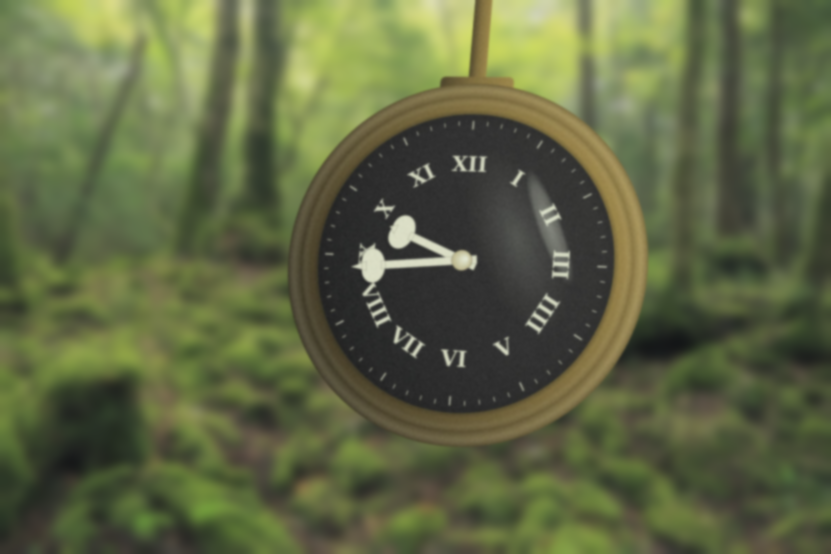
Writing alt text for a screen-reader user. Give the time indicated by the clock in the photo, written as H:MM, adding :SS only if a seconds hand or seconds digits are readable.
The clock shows 9:44
